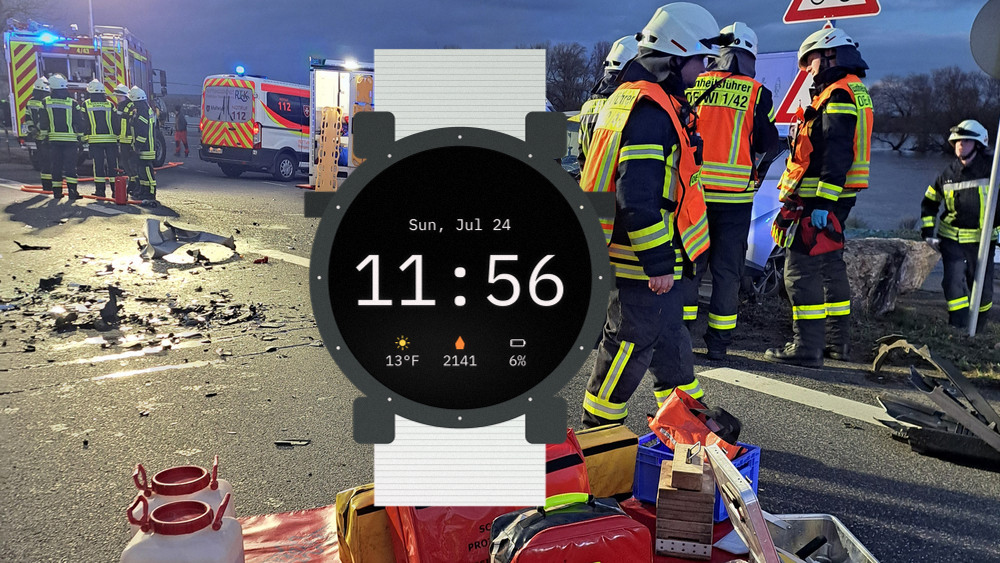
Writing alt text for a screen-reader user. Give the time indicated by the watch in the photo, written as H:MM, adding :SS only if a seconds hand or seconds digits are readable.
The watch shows 11:56
